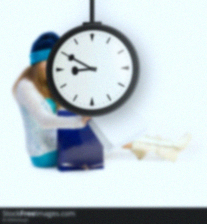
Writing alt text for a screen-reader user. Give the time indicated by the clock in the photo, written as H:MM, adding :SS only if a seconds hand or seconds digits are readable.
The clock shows 8:50
